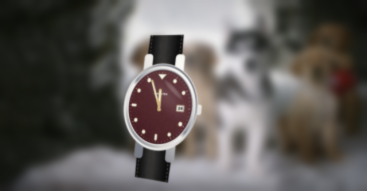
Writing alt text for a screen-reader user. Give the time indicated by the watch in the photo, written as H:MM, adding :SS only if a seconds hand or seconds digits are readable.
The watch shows 11:56
